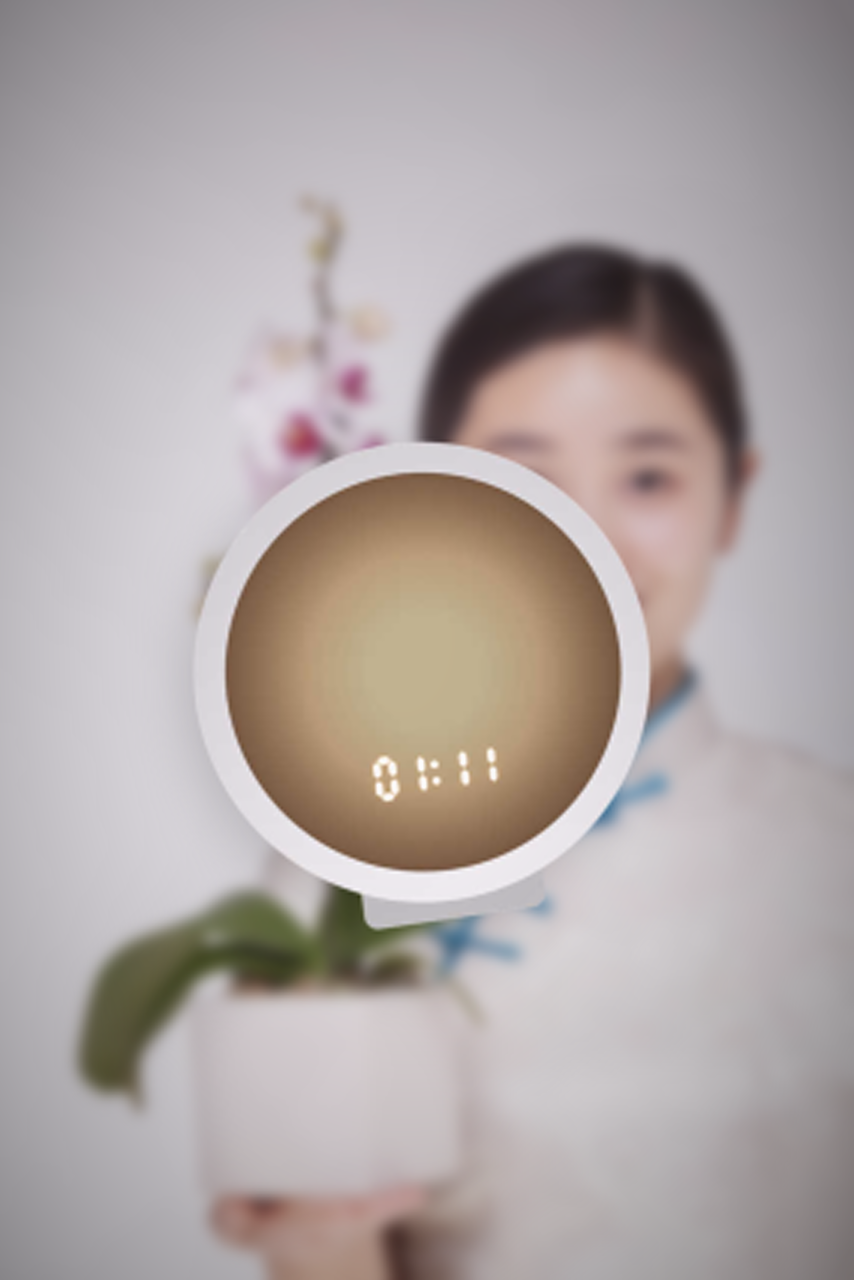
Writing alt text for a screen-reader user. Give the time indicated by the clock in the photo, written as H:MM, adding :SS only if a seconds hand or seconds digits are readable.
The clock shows 1:11
